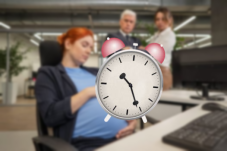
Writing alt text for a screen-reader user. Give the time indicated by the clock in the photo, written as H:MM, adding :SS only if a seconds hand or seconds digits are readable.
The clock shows 10:26
